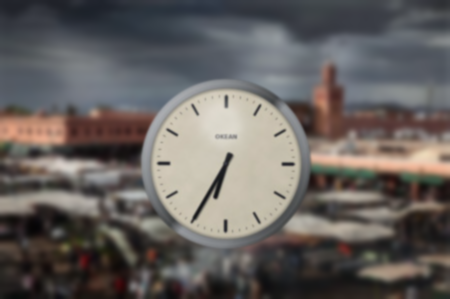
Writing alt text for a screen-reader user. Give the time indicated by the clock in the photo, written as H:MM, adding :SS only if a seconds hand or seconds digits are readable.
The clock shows 6:35
